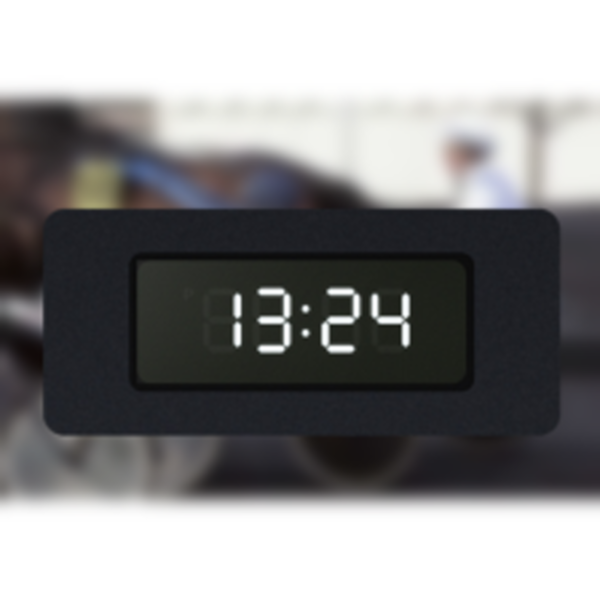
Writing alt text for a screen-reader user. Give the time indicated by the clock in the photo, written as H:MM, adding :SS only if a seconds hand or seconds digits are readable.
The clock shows 13:24
